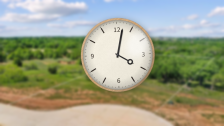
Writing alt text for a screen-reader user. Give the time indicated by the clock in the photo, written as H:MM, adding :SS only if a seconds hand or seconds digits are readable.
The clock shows 4:02
